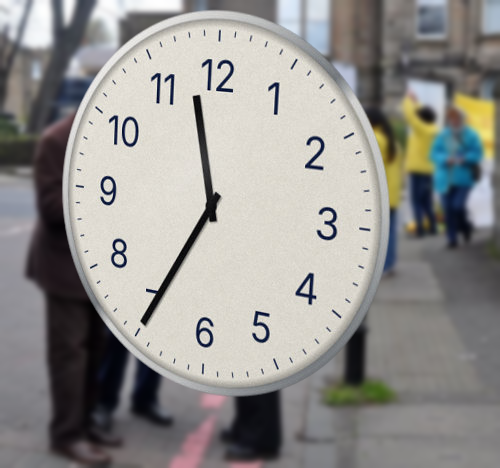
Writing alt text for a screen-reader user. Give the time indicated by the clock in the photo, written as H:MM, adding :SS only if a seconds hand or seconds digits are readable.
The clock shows 11:35
